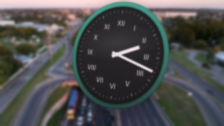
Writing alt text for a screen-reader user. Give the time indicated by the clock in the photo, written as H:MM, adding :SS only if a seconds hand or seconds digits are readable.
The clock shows 2:18
